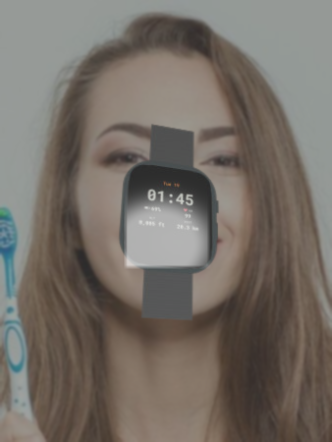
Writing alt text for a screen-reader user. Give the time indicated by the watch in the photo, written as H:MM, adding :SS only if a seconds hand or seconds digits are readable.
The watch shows 1:45
